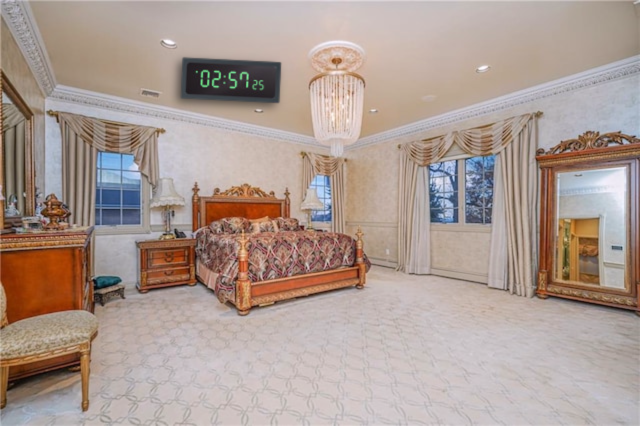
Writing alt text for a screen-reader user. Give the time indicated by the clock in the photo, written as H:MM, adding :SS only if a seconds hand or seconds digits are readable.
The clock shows 2:57:25
